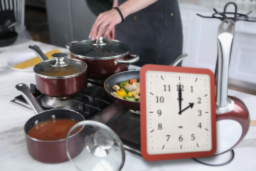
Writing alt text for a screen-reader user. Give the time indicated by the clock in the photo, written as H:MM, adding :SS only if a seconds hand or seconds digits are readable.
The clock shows 2:00
